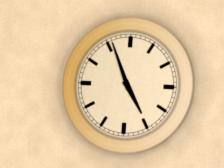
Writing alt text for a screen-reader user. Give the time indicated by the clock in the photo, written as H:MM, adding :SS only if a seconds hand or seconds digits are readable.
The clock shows 4:56
